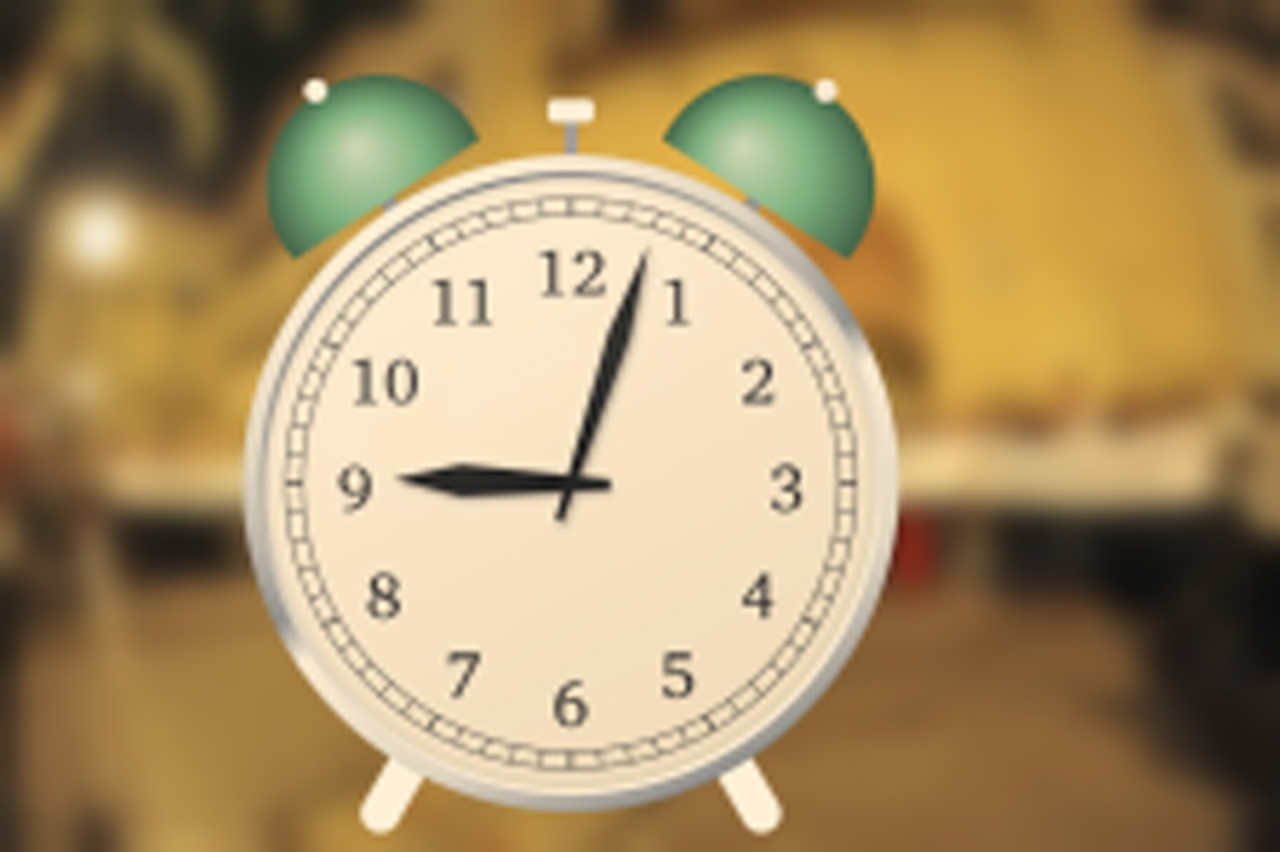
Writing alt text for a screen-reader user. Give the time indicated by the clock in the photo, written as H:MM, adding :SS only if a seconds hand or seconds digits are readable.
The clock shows 9:03
